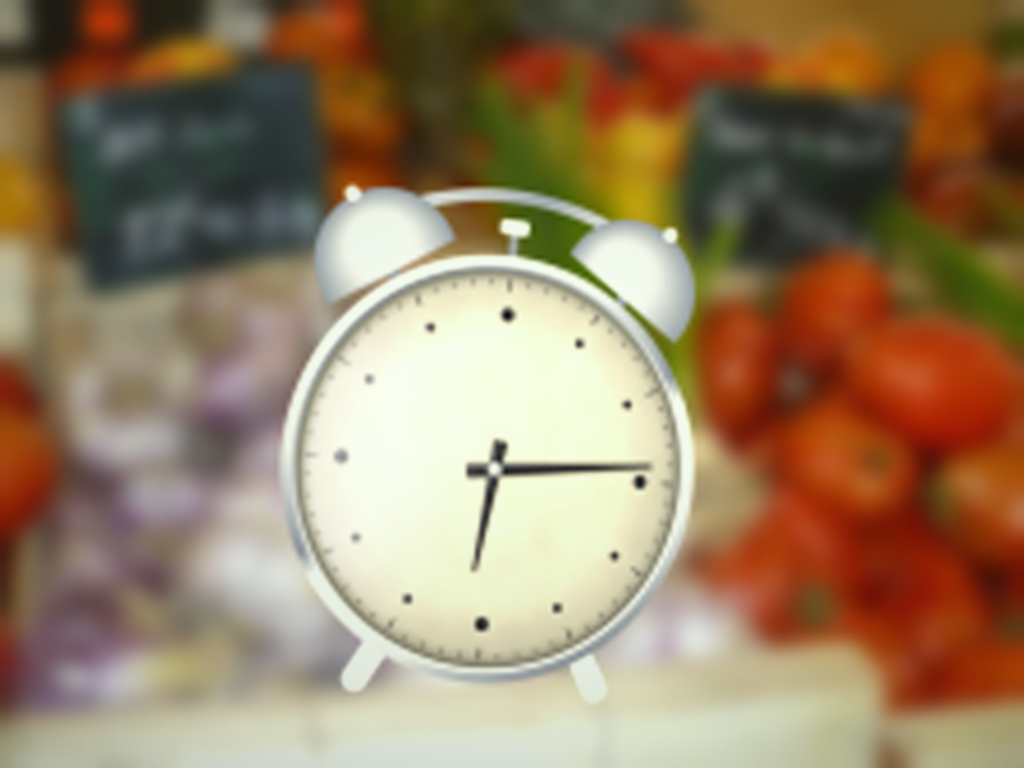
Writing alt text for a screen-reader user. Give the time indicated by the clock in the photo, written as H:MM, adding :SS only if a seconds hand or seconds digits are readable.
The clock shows 6:14
